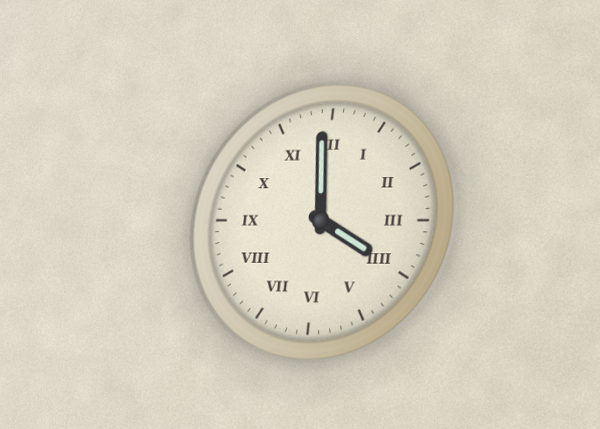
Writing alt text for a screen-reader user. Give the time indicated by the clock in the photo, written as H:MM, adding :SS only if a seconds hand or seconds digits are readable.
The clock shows 3:59
